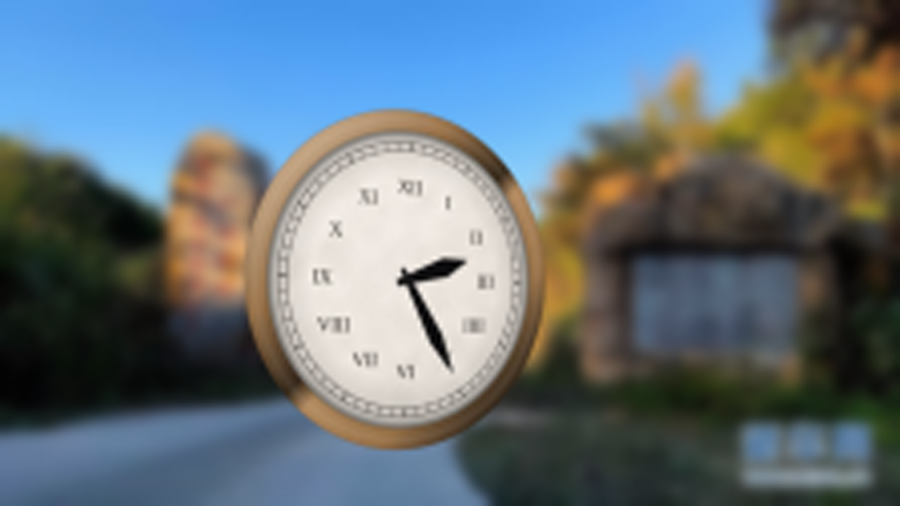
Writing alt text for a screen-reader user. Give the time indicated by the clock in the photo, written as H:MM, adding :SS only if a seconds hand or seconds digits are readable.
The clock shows 2:25
